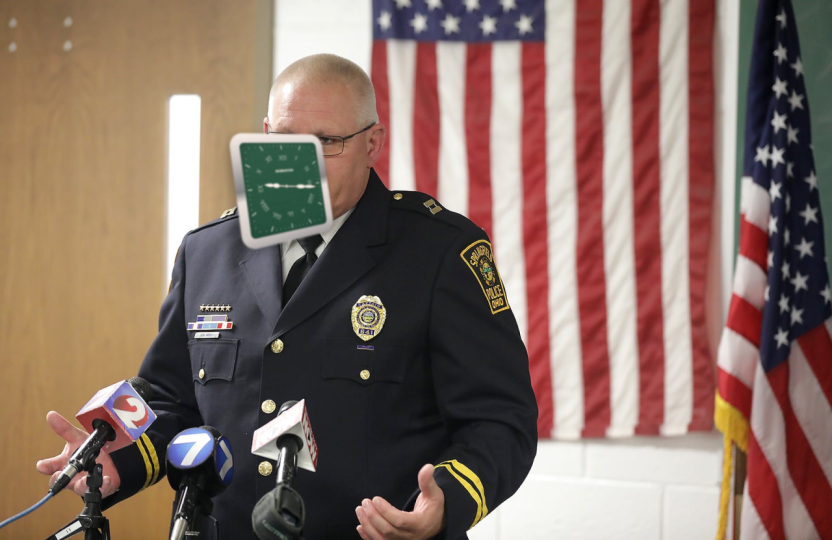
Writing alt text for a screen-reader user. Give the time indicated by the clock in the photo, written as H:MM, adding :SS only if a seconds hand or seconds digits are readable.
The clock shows 9:16
